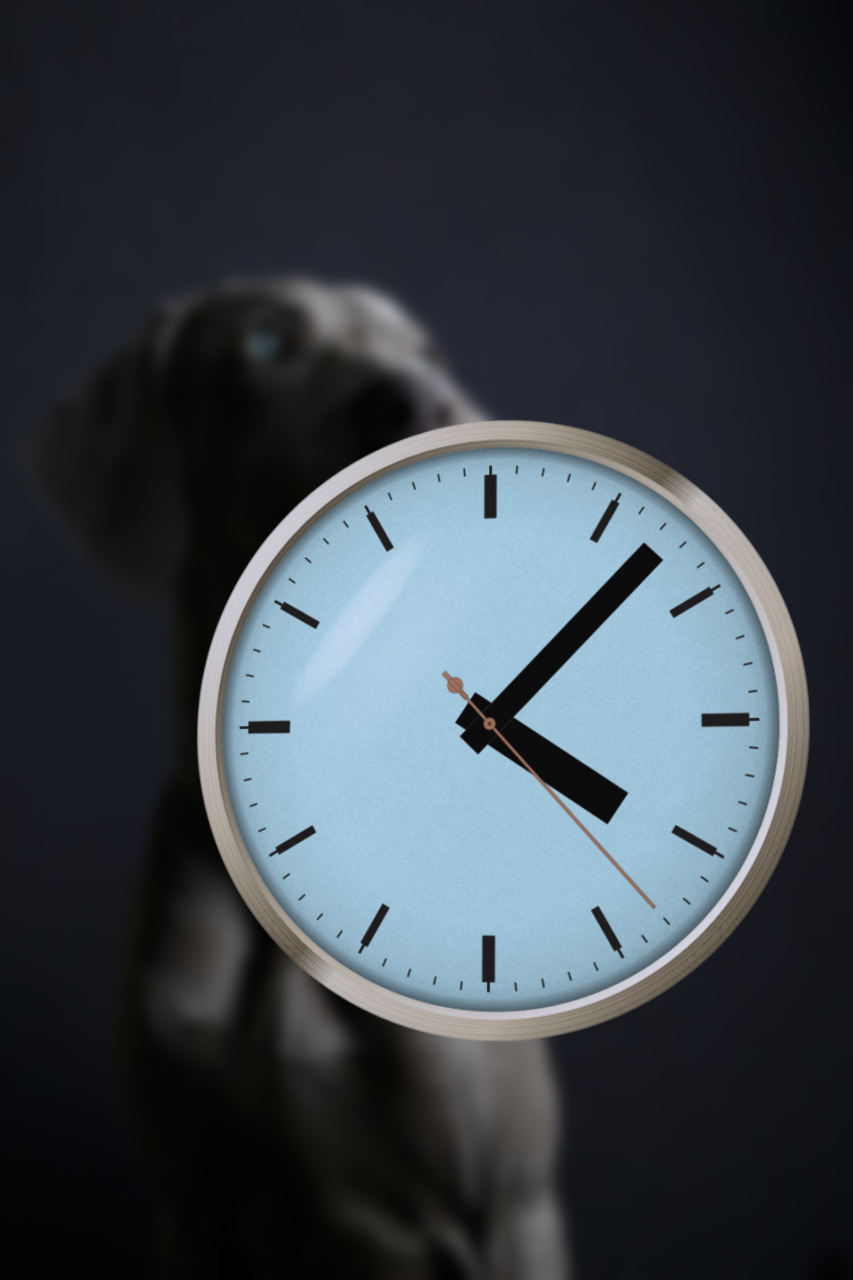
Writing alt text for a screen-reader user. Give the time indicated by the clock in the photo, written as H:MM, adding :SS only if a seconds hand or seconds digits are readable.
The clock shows 4:07:23
